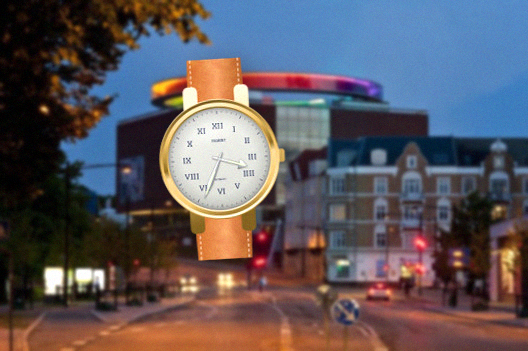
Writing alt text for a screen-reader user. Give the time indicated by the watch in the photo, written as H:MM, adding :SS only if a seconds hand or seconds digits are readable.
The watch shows 3:34
